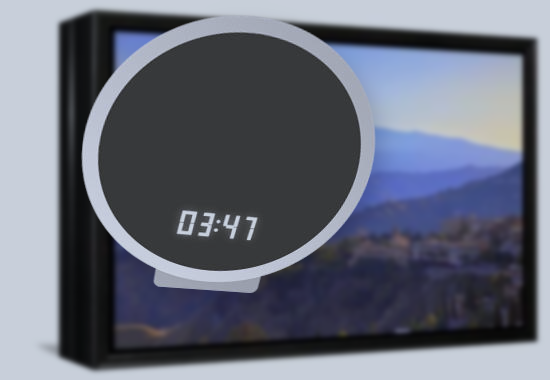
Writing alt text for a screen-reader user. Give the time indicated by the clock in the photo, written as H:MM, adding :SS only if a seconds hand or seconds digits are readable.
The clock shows 3:47
